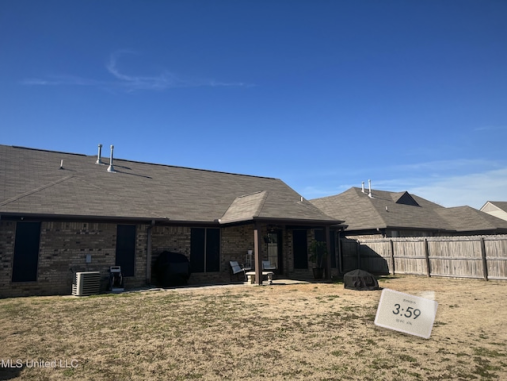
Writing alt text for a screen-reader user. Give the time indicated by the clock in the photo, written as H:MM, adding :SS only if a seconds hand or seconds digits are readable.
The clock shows 3:59
